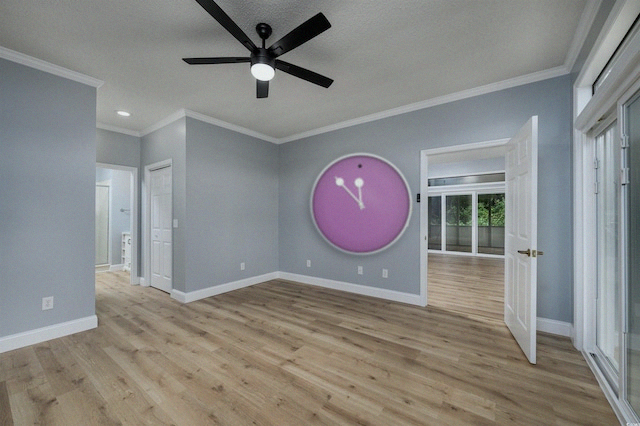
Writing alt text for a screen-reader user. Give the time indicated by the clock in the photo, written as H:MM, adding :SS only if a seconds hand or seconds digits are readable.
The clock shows 11:53
